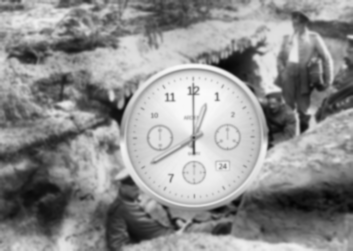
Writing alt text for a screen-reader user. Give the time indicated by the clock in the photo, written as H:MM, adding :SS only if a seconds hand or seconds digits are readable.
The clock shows 12:40
